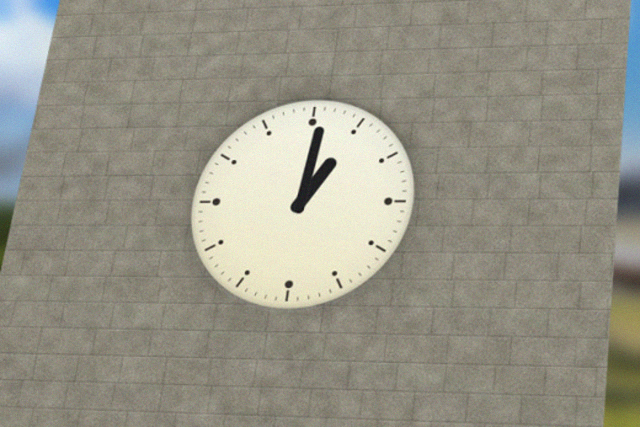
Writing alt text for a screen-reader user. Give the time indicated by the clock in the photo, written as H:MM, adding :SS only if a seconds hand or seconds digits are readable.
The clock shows 1:01
